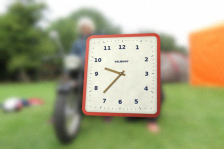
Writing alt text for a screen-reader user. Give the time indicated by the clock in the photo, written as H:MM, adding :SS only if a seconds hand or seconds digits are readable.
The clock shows 9:37
